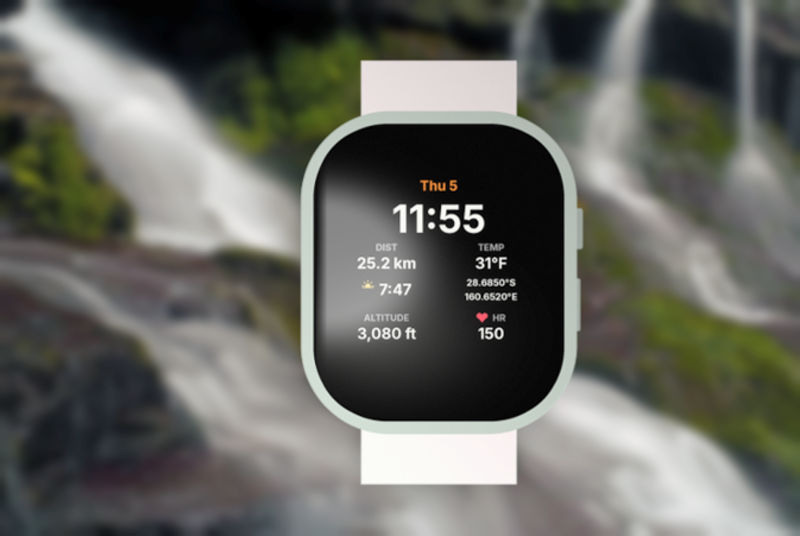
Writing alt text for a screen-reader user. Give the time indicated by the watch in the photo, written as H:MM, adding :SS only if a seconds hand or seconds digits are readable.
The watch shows 11:55
